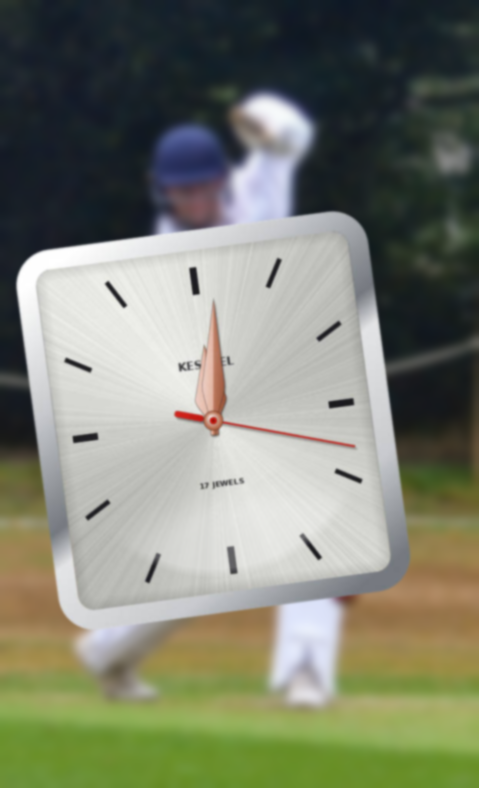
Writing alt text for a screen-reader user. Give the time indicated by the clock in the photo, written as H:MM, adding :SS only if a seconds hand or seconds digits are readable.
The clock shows 12:01:18
